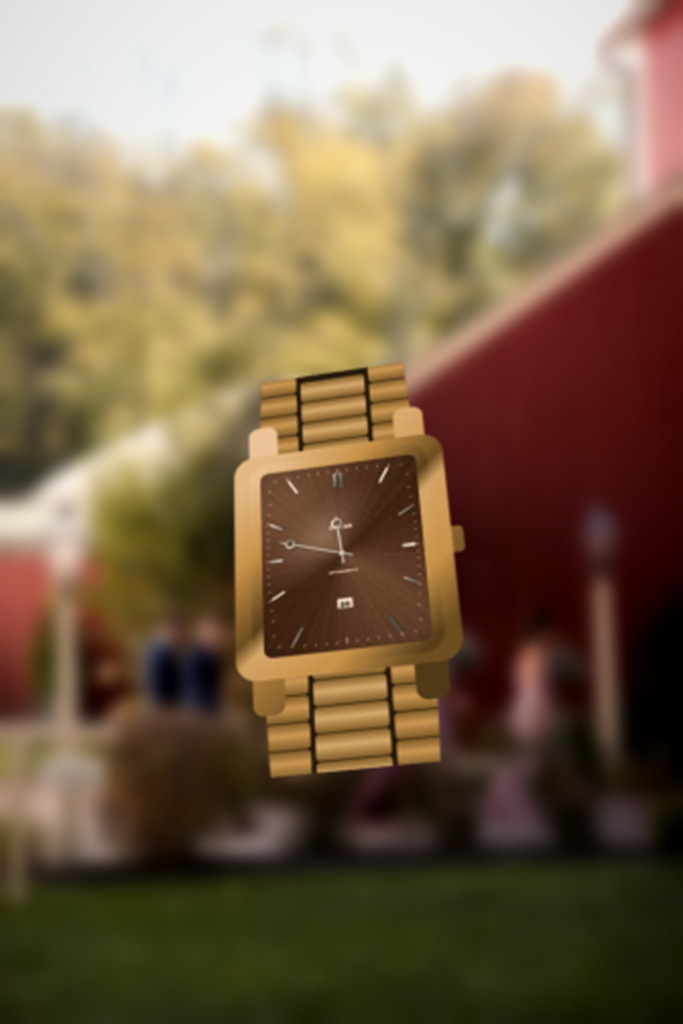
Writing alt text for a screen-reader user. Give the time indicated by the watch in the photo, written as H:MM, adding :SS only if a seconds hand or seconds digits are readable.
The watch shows 11:48
